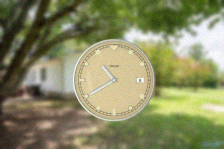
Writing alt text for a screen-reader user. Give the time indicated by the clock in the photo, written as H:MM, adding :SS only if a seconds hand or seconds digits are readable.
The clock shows 10:40
